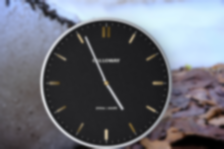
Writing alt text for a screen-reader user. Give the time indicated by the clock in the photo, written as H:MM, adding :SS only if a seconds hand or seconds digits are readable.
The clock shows 4:56
